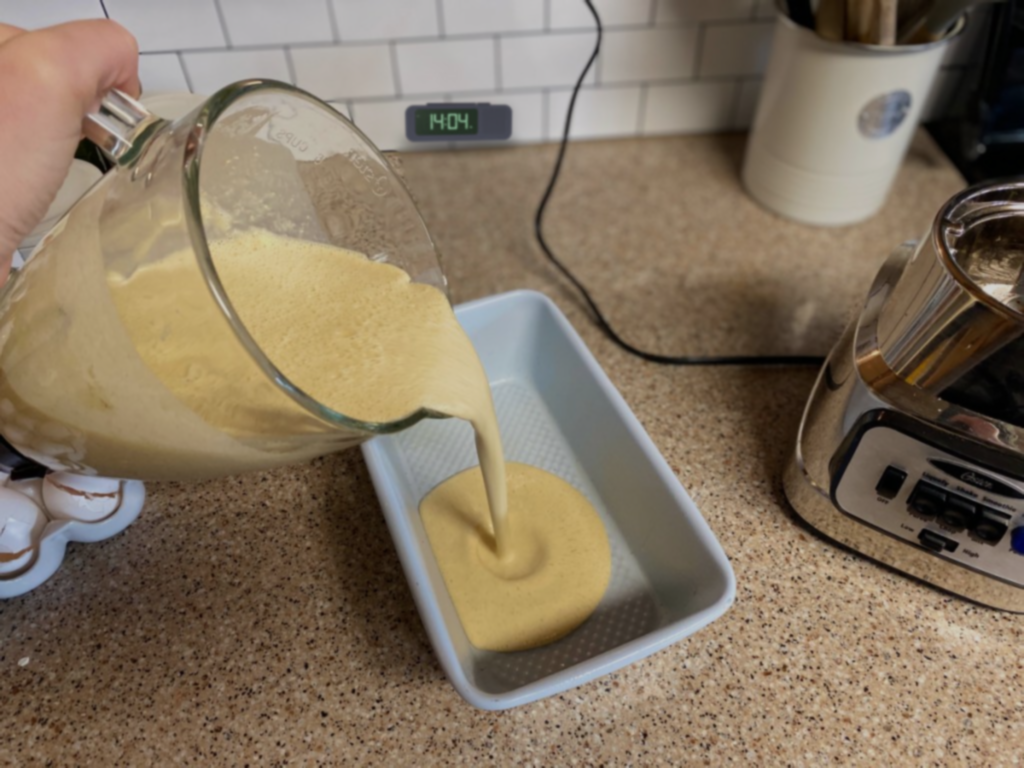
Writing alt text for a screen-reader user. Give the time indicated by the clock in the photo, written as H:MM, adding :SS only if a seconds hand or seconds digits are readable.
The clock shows 14:04
